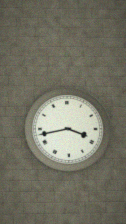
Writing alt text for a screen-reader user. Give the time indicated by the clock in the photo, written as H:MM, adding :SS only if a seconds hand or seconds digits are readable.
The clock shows 3:43
